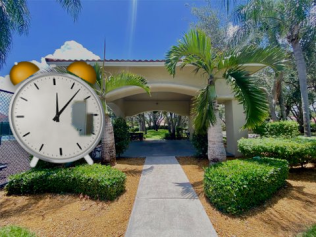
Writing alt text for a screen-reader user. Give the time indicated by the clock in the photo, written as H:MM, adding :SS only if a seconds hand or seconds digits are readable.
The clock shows 12:07
